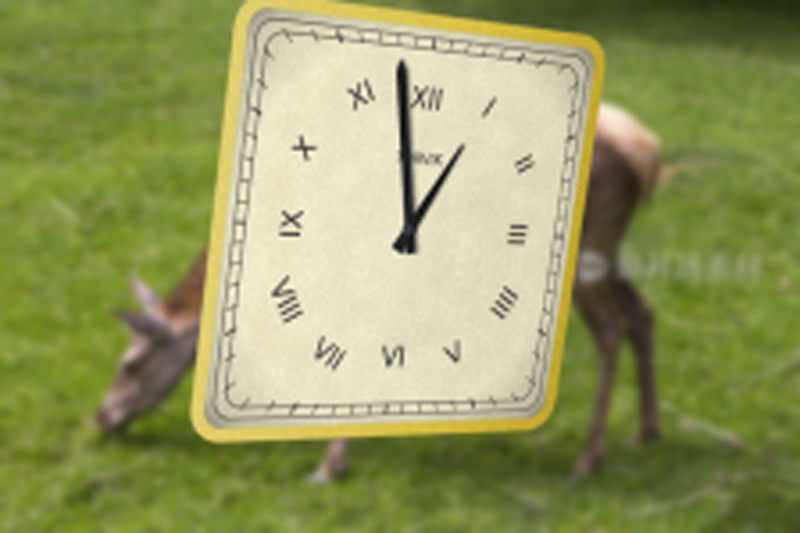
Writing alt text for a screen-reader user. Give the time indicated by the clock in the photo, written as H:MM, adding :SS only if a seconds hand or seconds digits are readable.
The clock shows 12:58
